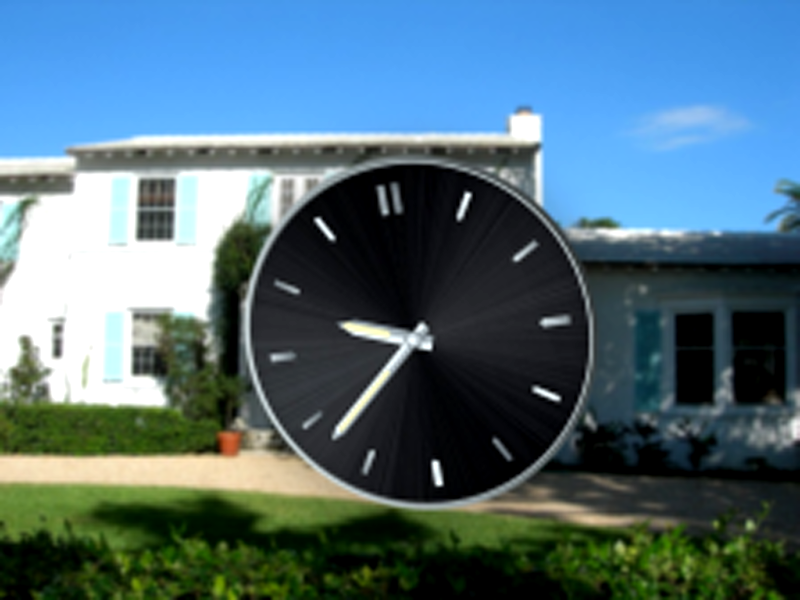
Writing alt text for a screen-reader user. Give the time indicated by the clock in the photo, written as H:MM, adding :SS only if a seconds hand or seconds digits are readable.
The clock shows 9:38
